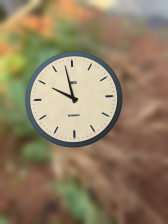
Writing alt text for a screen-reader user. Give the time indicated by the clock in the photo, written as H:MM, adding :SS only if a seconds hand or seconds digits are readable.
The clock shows 9:58
